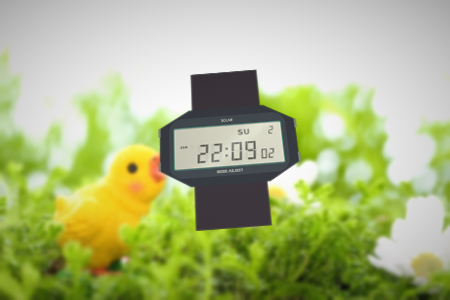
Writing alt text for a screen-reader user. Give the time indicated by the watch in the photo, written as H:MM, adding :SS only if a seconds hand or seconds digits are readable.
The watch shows 22:09:02
